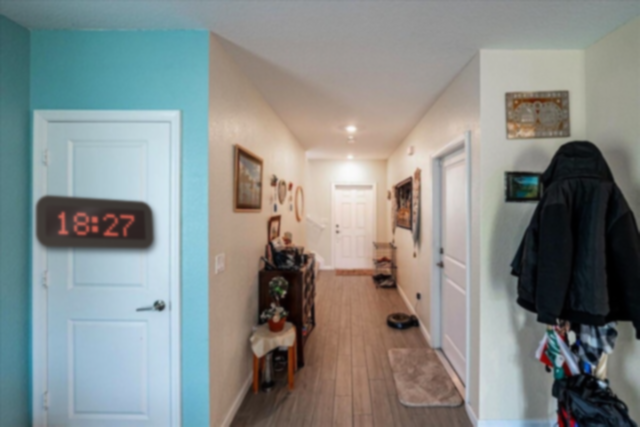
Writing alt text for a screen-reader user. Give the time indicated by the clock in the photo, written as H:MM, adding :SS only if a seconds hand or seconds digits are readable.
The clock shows 18:27
